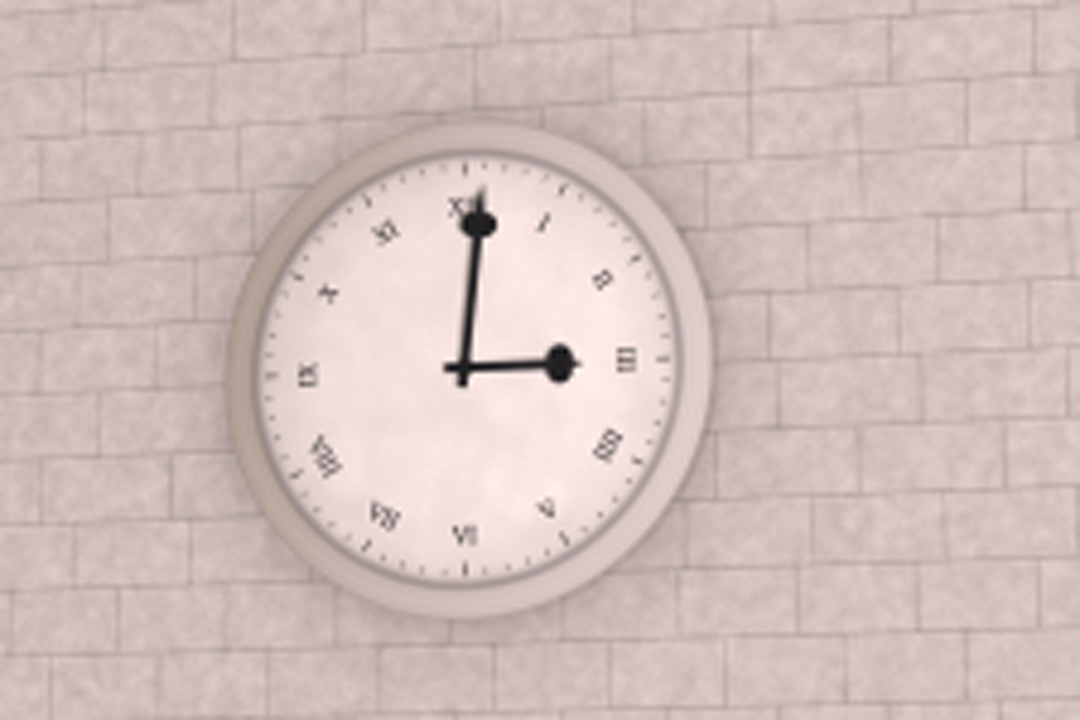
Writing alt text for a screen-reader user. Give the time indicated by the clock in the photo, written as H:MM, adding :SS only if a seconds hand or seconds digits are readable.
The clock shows 3:01
